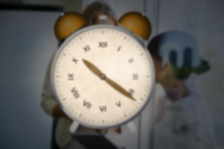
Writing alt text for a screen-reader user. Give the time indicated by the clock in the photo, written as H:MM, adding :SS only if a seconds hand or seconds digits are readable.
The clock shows 10:21
